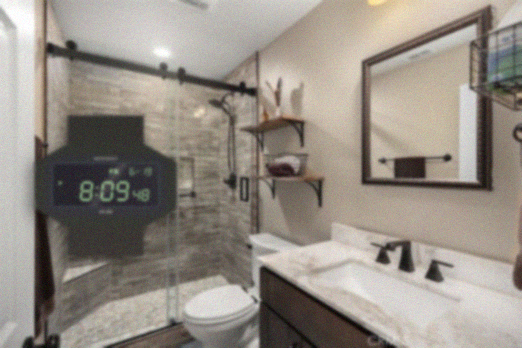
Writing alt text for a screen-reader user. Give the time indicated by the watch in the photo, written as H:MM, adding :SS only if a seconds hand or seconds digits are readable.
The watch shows 8:09
